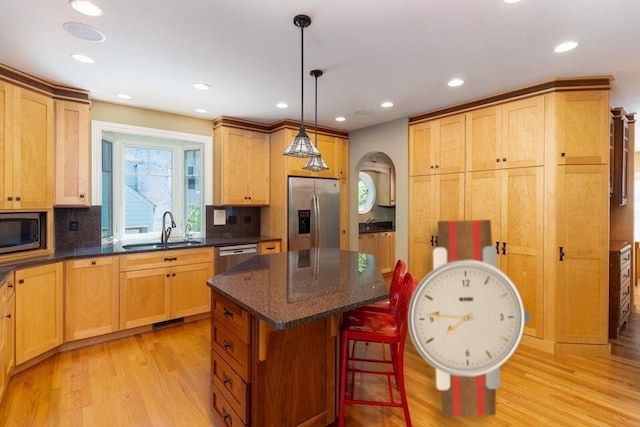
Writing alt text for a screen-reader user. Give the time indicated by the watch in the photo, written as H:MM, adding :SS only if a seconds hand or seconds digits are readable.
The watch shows 7:46
